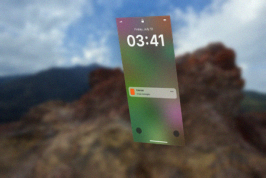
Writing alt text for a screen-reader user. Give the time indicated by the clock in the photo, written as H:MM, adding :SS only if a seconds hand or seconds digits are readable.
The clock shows 3:41
